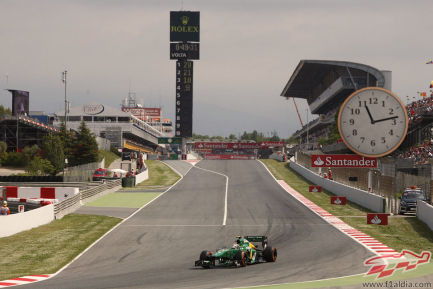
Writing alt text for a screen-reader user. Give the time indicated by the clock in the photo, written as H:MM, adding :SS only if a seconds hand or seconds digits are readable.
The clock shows 11:13
